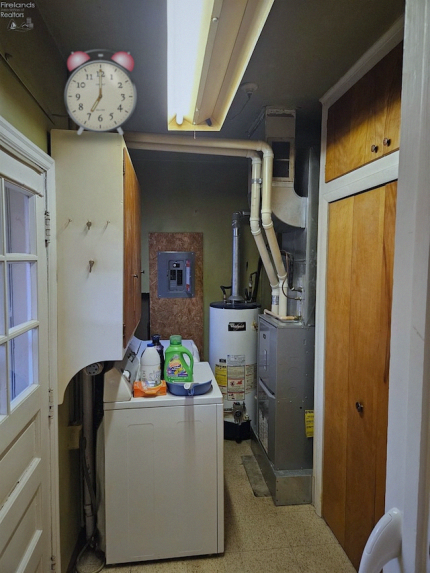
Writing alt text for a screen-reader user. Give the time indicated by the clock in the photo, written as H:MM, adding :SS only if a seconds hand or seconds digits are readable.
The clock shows 7:00
